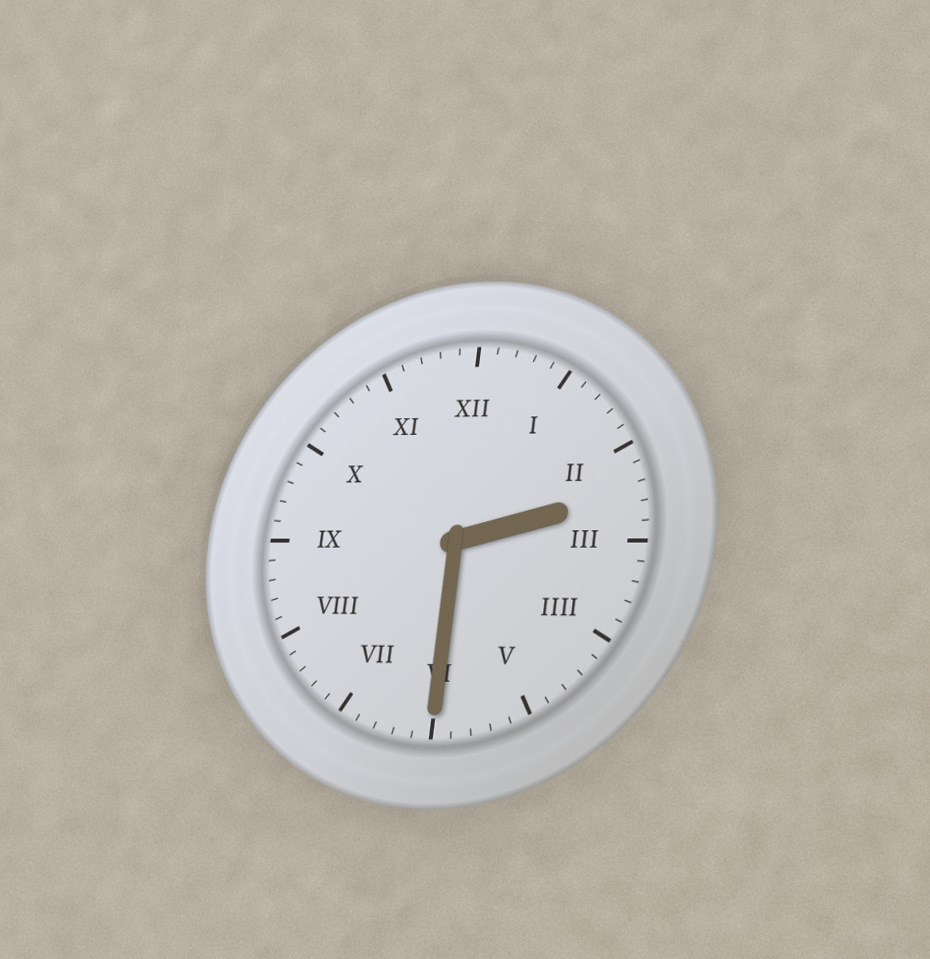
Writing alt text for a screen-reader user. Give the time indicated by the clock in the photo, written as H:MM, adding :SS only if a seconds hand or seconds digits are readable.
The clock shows 2:30
